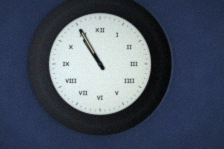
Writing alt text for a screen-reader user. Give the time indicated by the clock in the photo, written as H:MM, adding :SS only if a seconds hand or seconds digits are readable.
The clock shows 10:55
